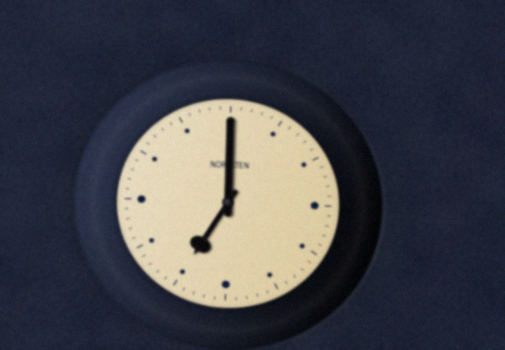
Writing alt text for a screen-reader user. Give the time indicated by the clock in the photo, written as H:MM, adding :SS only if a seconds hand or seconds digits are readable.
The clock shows 7:00
